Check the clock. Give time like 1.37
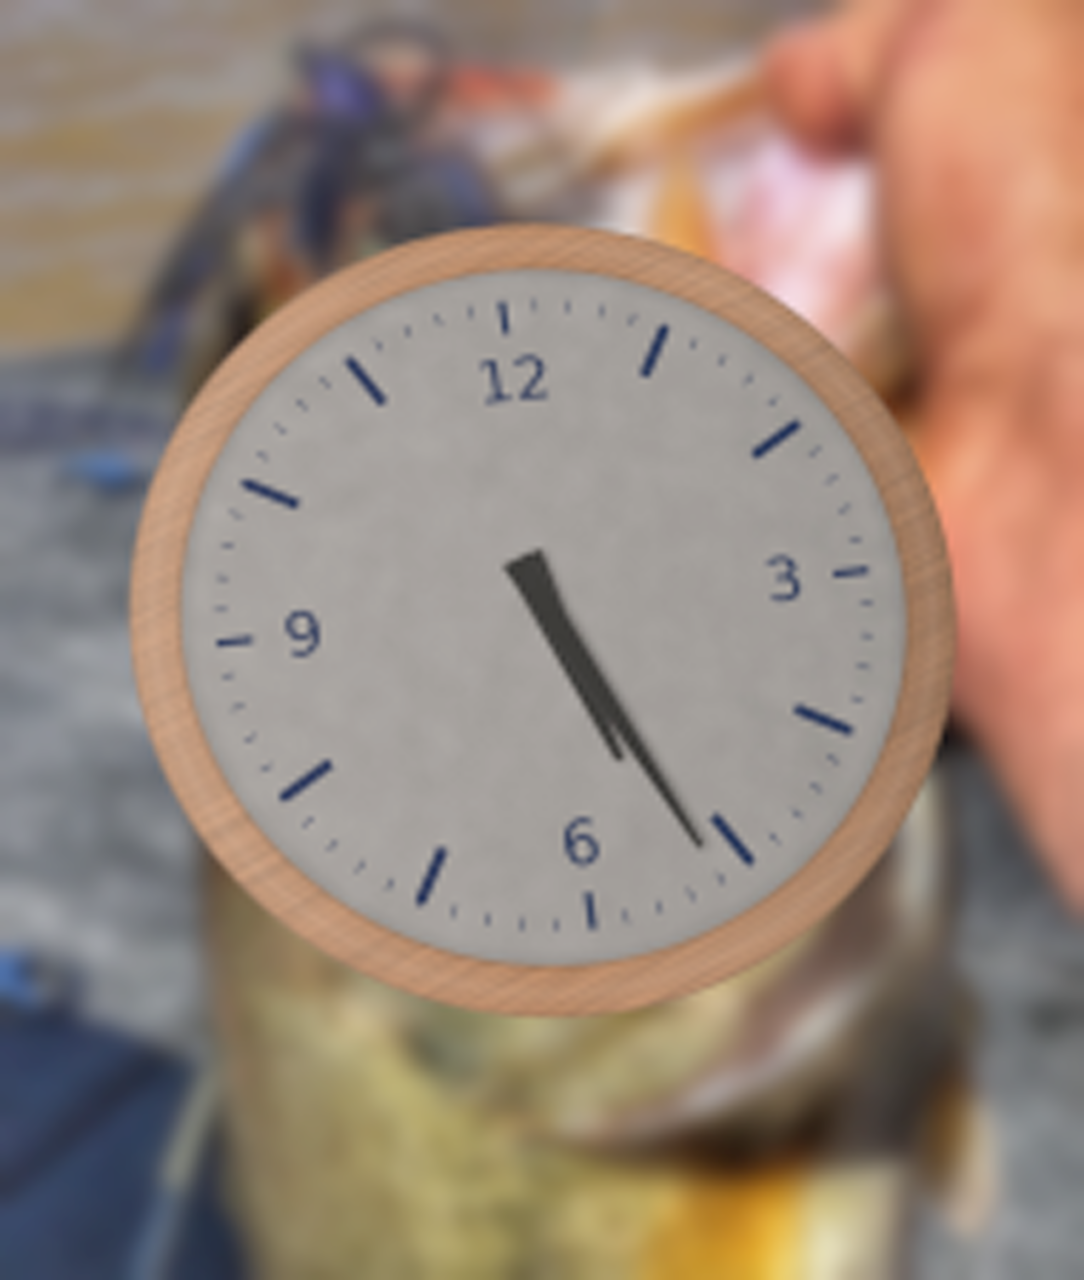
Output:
5.26
